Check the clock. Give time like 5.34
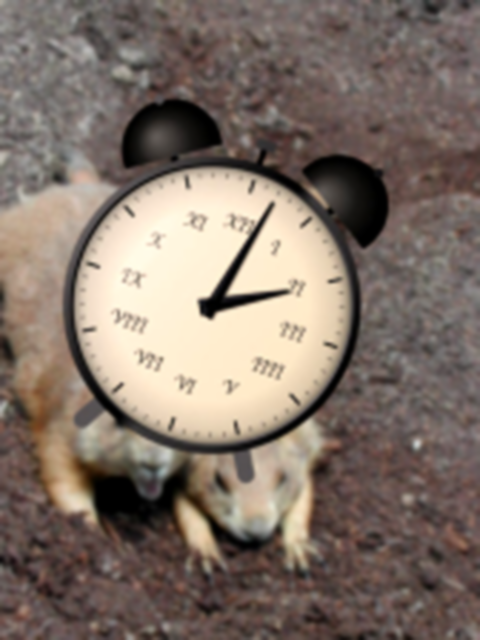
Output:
2.02
